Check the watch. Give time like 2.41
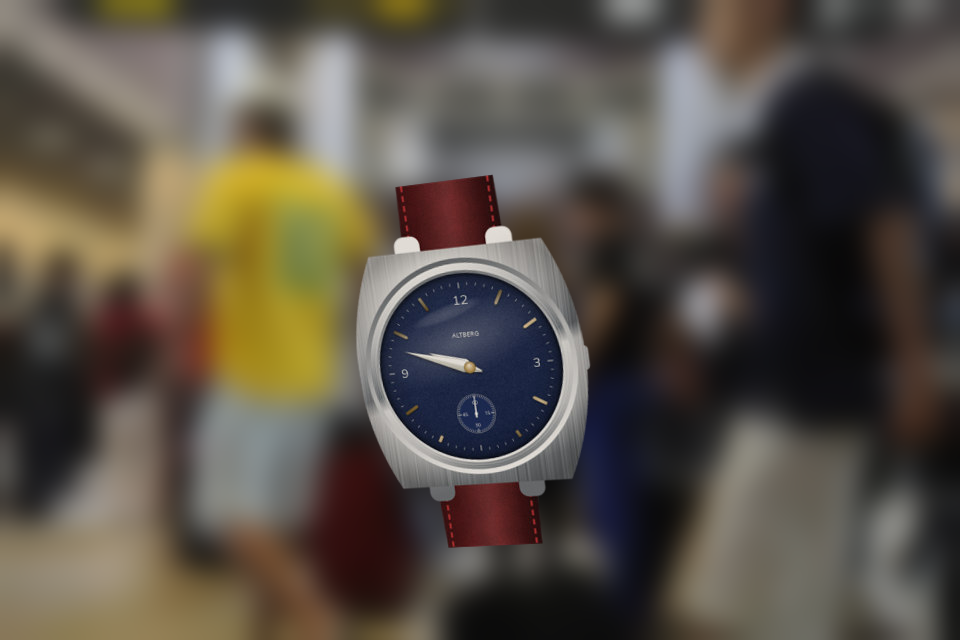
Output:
9.48
